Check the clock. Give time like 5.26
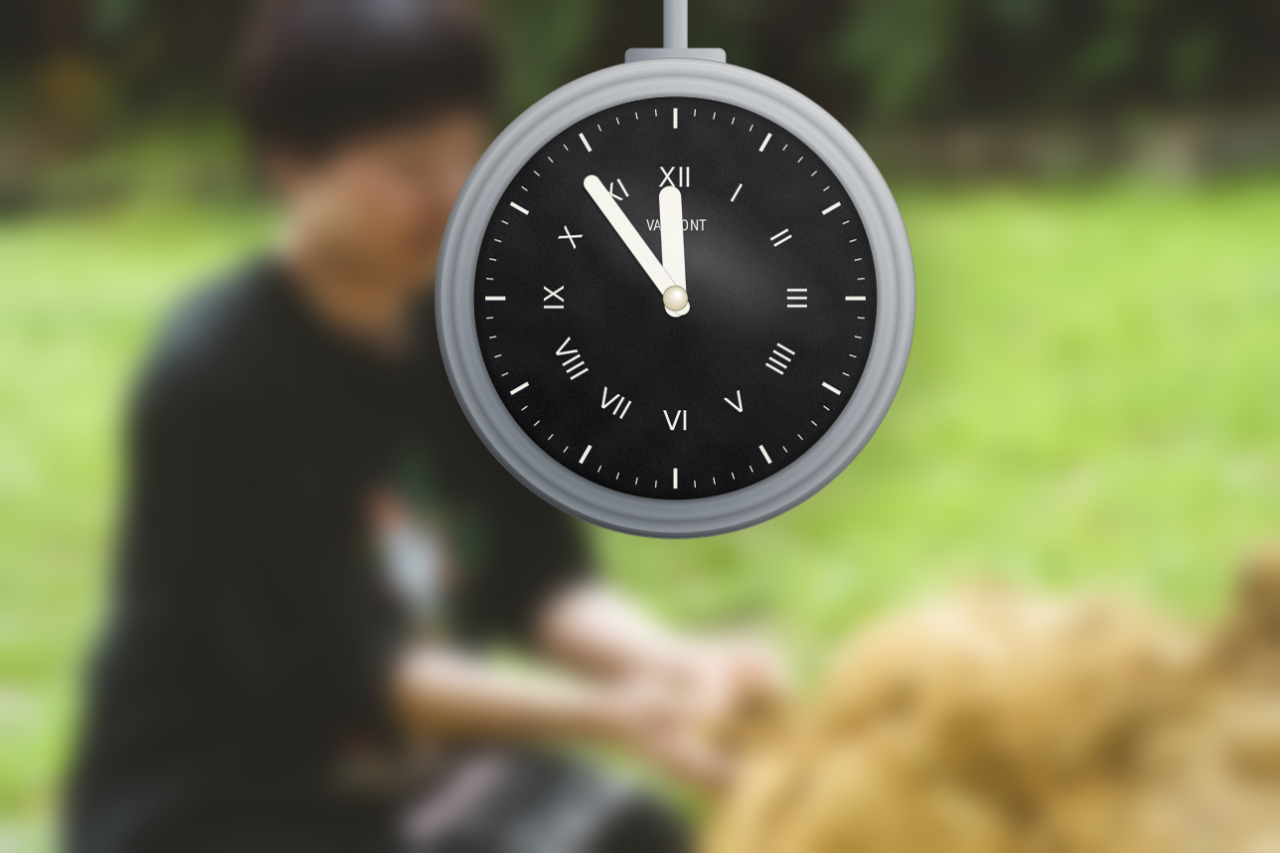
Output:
11.54
